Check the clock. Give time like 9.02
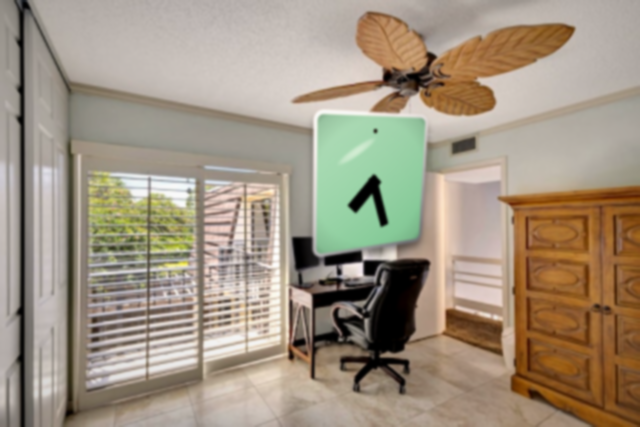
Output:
7.27
